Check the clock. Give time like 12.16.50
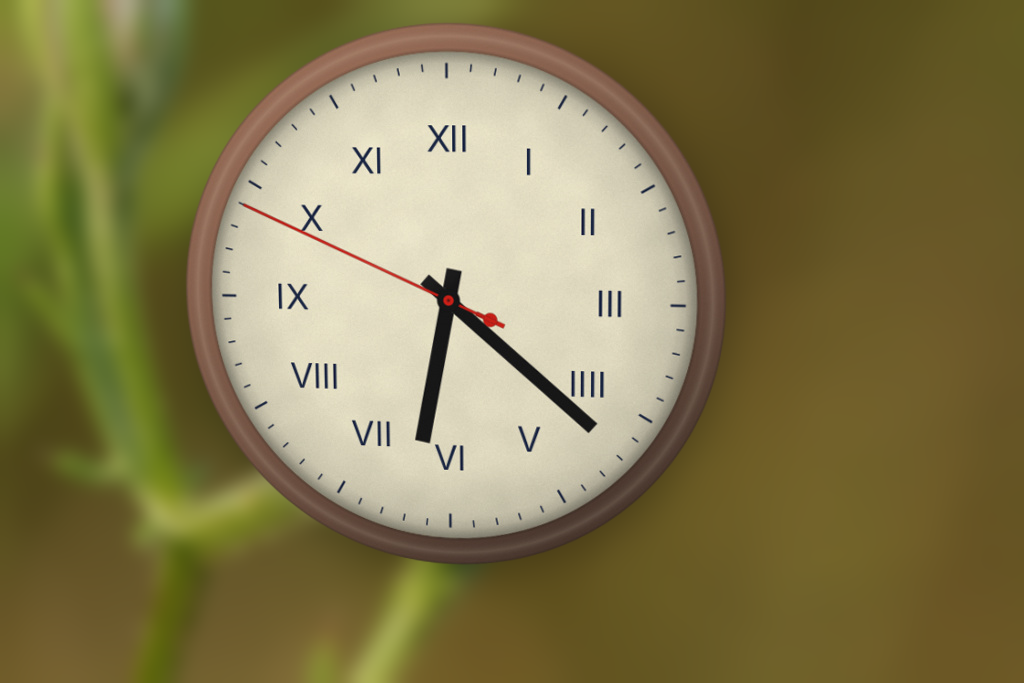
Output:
6.21.49
